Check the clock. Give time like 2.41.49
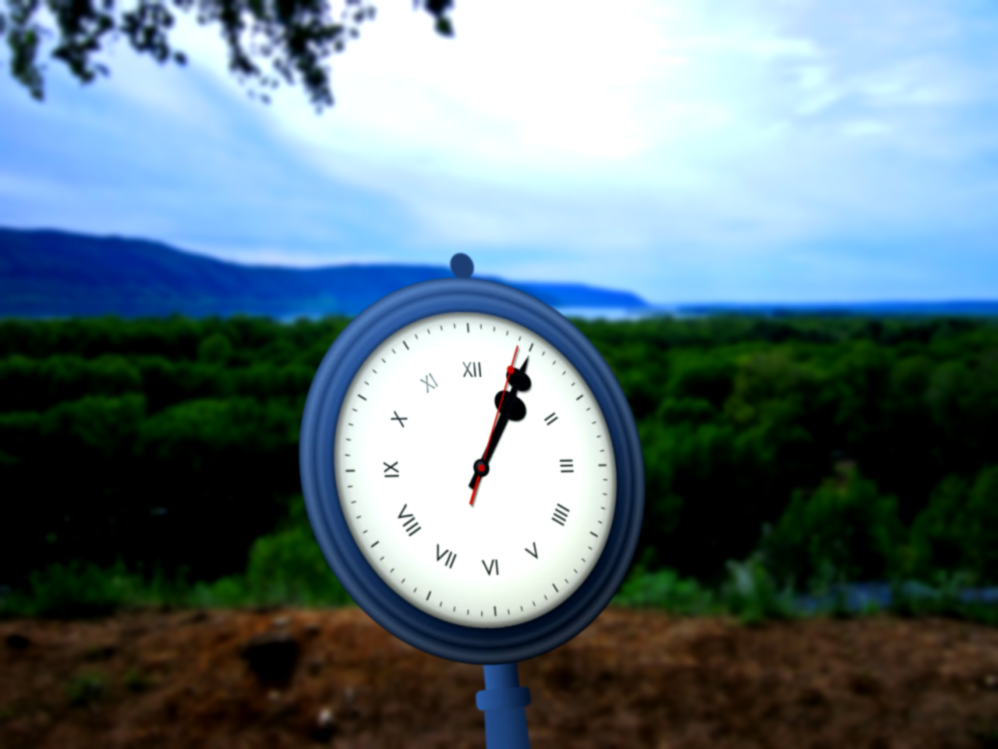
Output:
1.05.04
